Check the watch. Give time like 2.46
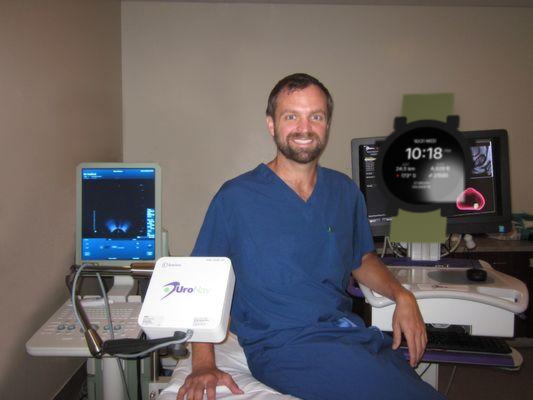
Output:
10.18
